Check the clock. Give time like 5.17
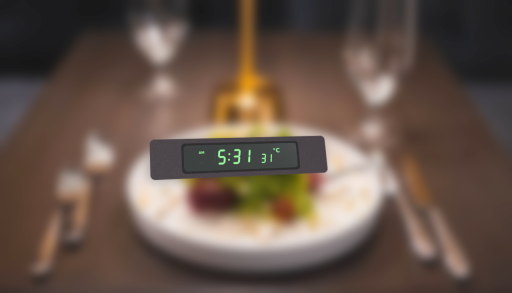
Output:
5.31
